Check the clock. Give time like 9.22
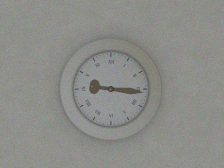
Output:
9.16
